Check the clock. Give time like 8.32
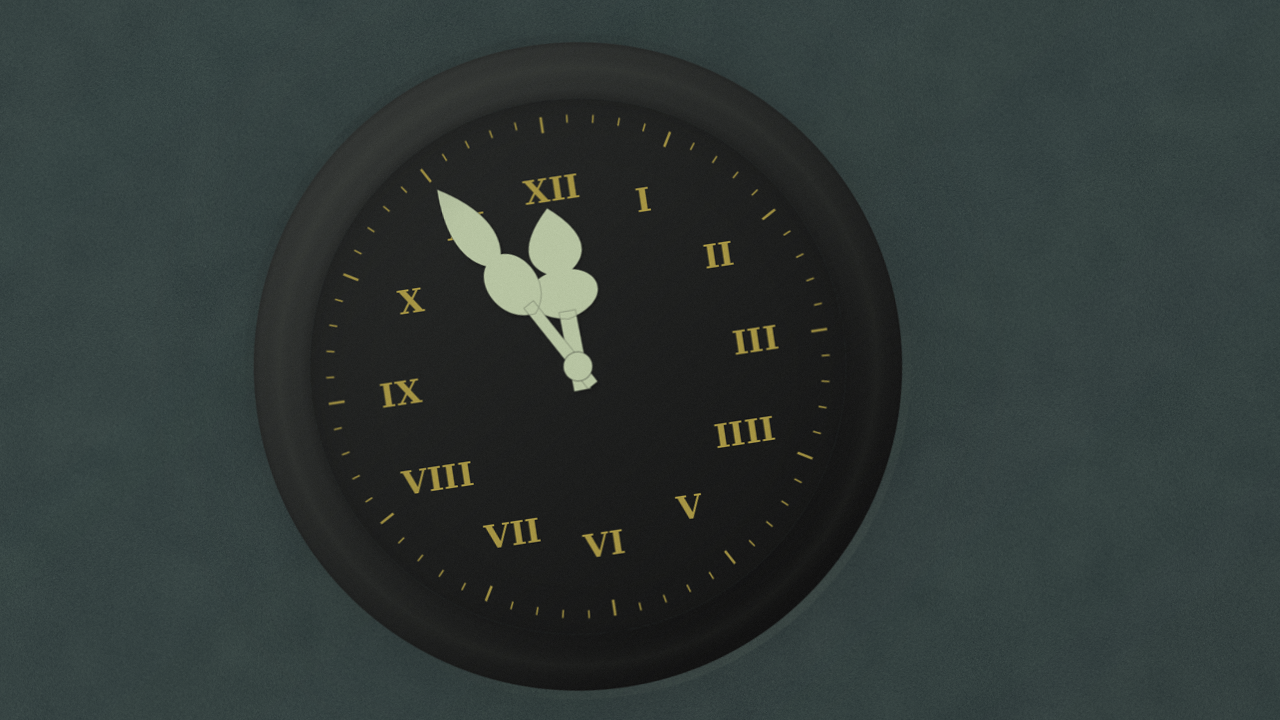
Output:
11.55
